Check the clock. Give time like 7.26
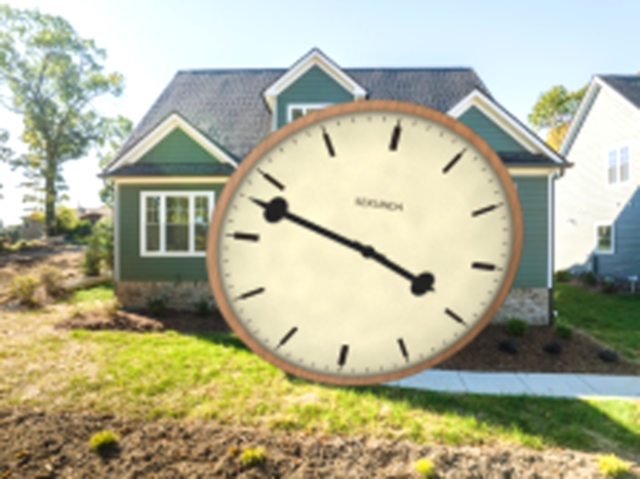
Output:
3.48
